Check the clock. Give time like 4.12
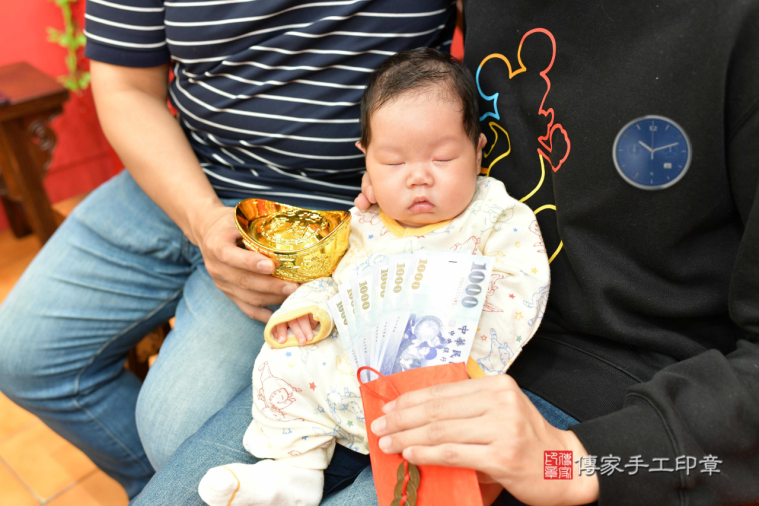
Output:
10.12
